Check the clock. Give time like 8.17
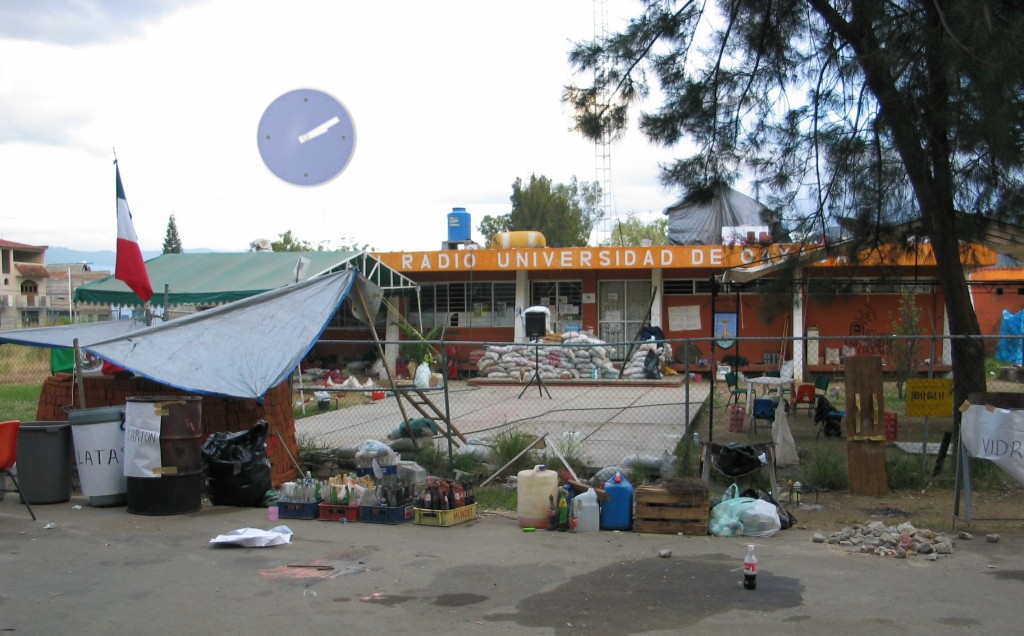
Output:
2.10
